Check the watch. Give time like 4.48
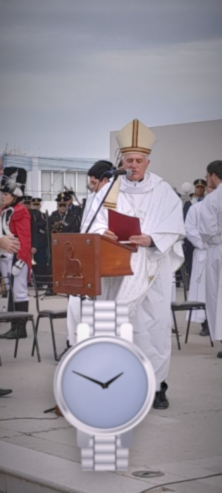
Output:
1.49
